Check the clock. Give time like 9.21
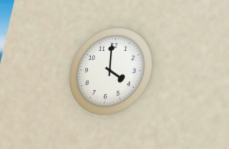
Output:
3.59
